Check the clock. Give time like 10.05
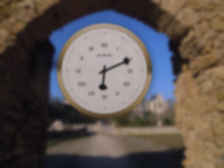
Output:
6.11
